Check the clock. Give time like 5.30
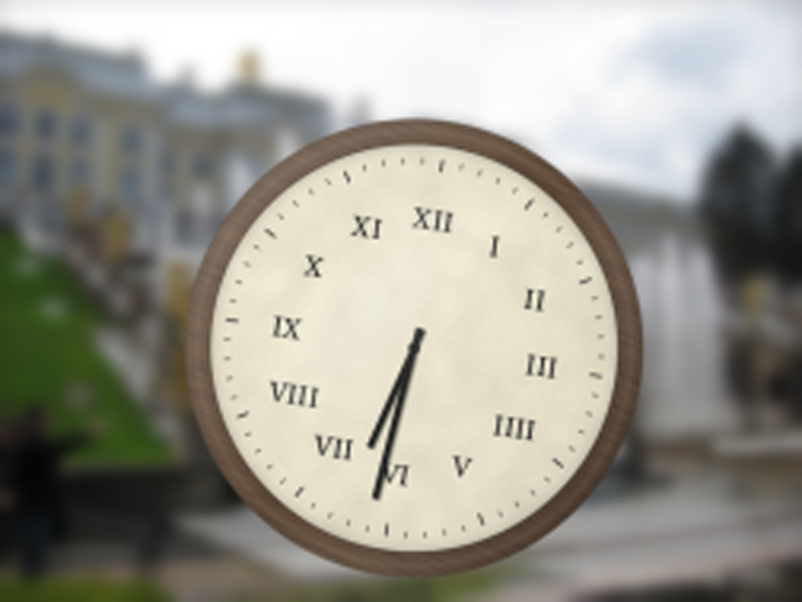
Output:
6.31
